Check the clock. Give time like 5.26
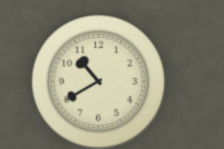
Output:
10.40
